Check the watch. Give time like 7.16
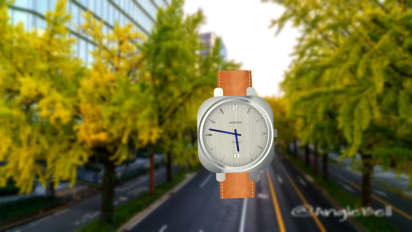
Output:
5.47
